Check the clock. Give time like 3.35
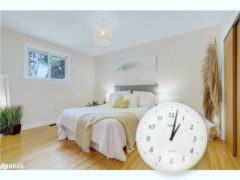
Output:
1.02
